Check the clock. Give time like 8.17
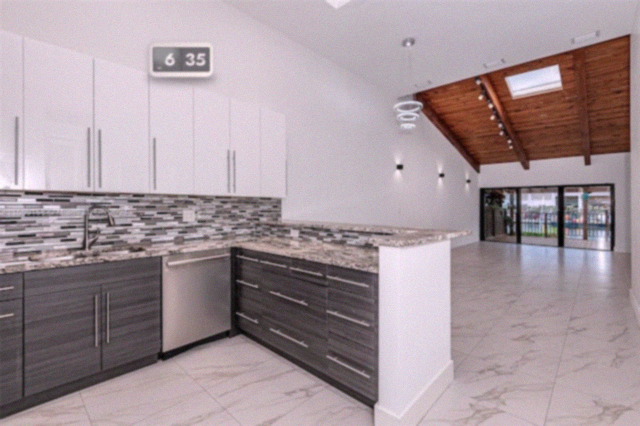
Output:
6.35
